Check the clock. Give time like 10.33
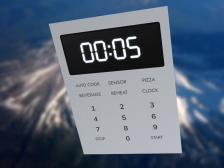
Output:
0.05
